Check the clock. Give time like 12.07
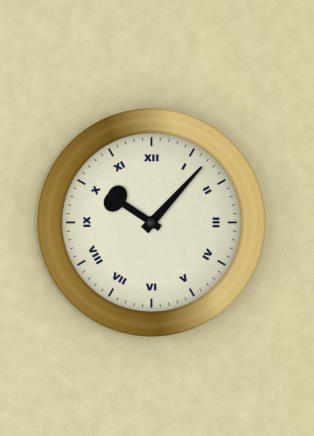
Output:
10.07
